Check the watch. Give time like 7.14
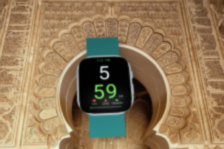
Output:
5.59
